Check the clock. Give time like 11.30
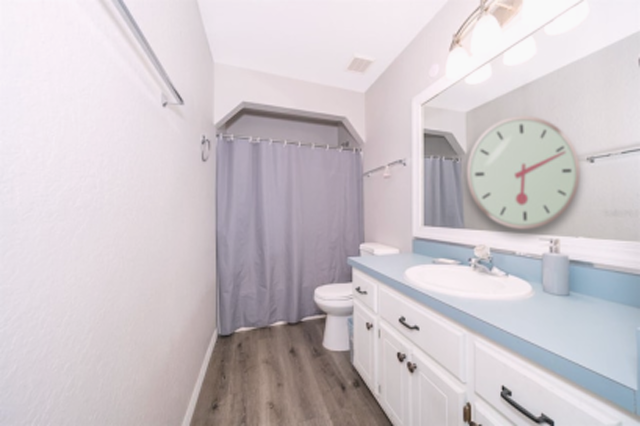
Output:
6.11
